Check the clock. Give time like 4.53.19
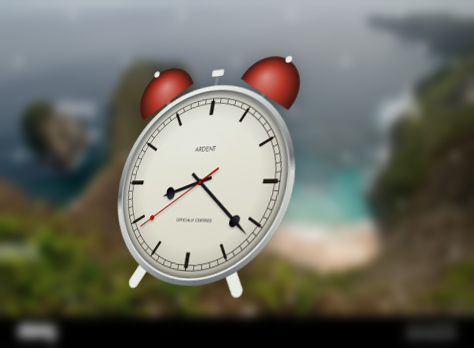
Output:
8.21.39
